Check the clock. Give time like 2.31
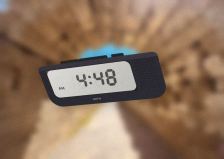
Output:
4.48
